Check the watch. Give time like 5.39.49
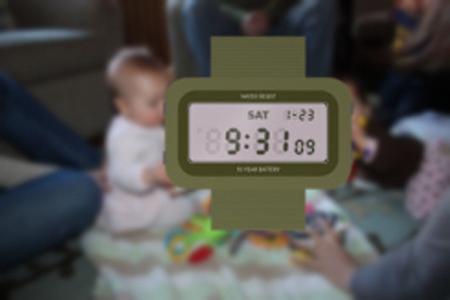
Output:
9.31.09
